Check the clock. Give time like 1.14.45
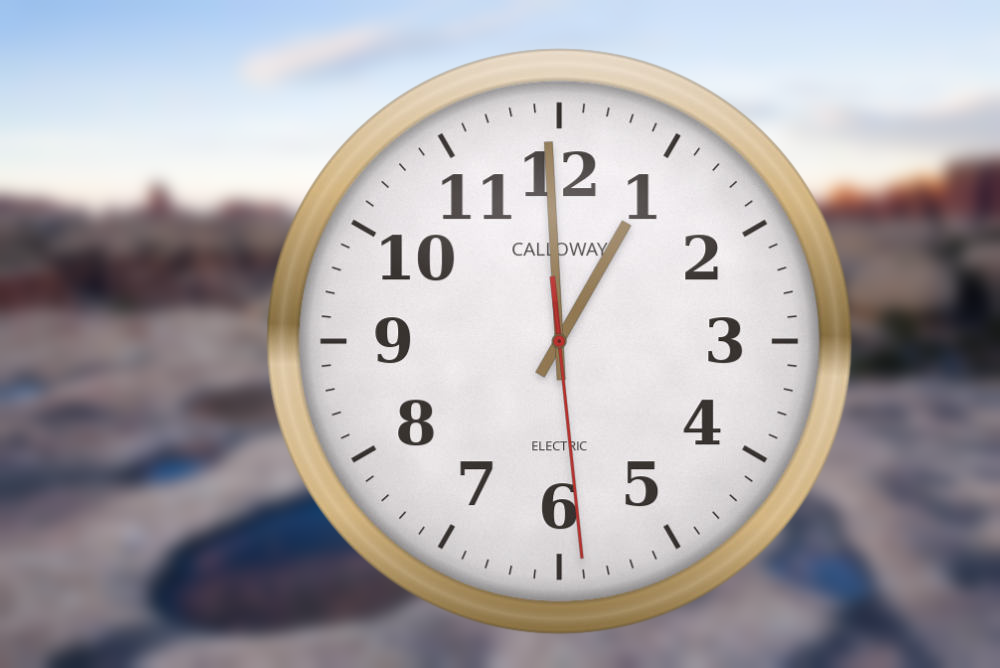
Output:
12.59.29
